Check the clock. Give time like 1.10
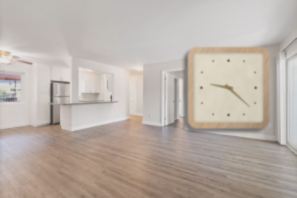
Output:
9.22
